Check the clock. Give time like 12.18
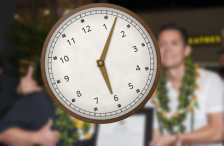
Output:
6.07
